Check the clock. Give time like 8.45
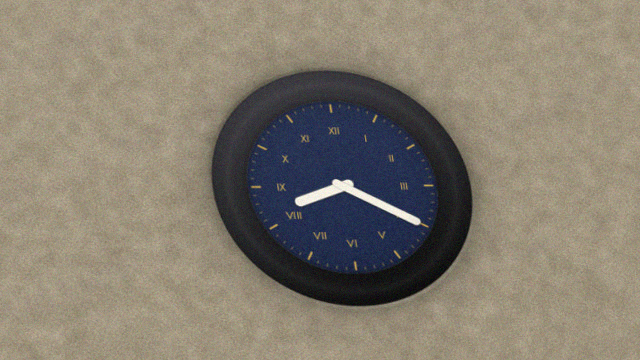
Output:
8.20
